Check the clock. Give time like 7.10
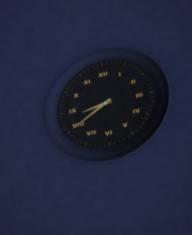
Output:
8.40
